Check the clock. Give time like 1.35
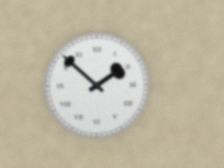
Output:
1.52
